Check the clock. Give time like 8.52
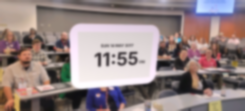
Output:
11.55
